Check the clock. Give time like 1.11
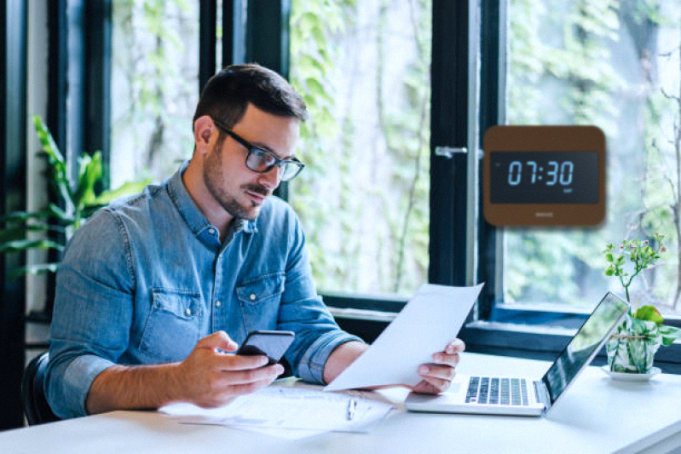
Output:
7.30
